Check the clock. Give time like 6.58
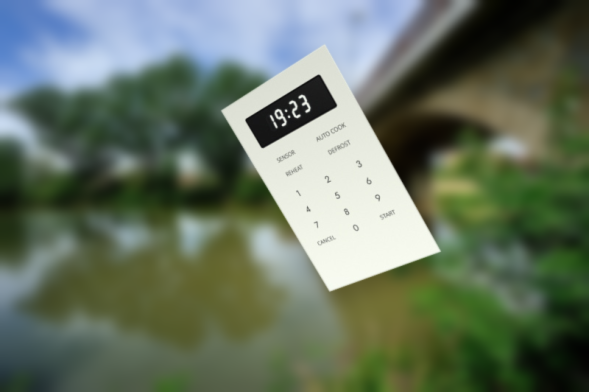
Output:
19.23
